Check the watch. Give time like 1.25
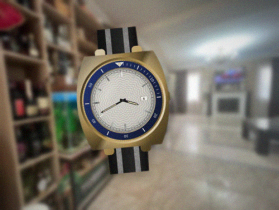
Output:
3.41
